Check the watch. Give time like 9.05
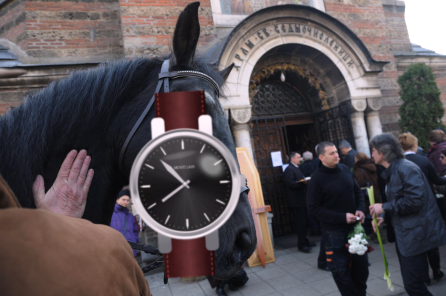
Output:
7.53
